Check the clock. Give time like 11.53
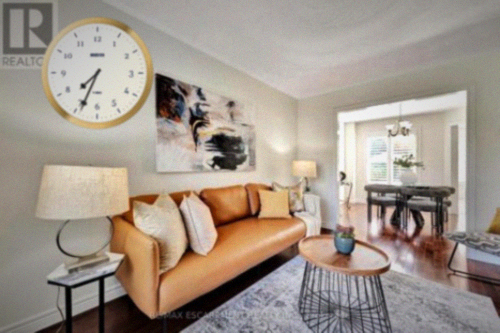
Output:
7.34
